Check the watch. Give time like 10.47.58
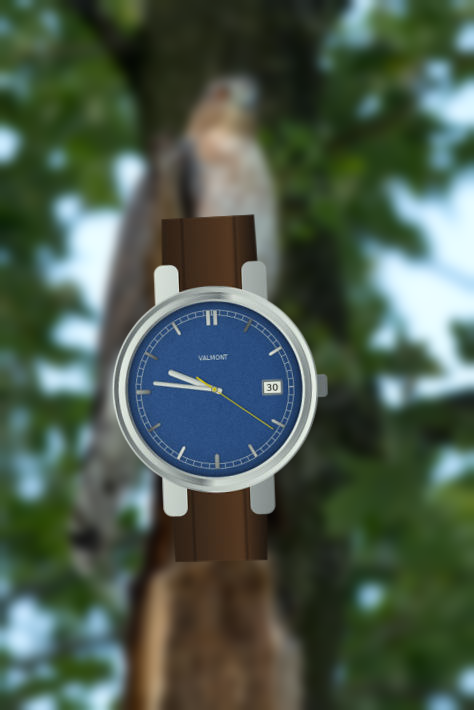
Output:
9.46.21
